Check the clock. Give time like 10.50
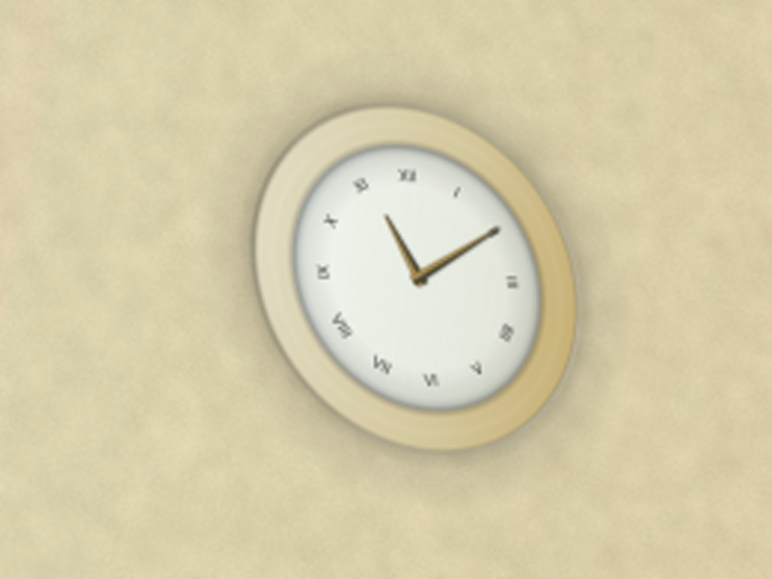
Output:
11.10
